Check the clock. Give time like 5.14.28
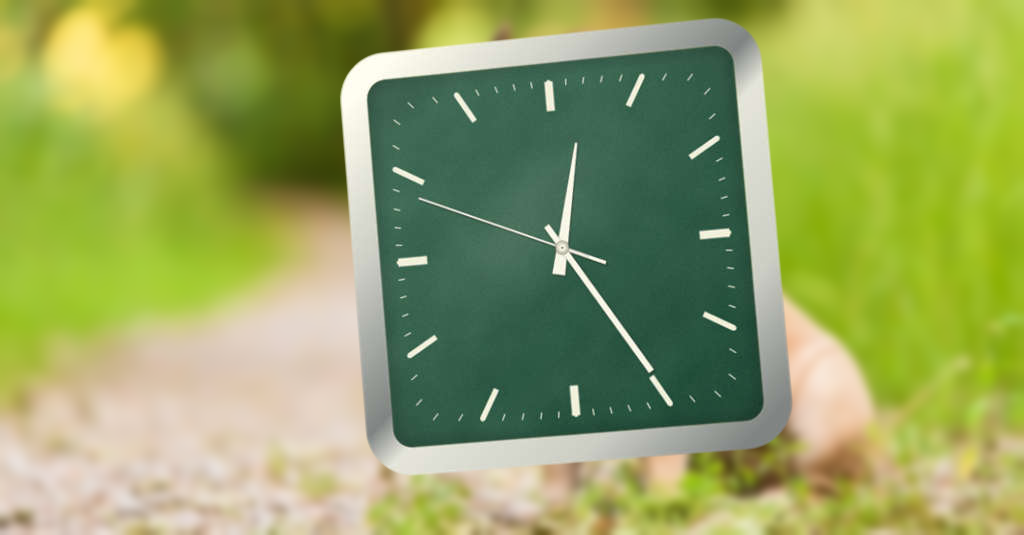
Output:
12.24.49
